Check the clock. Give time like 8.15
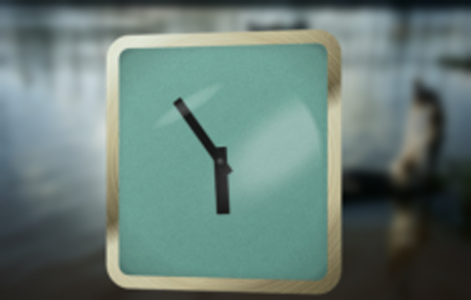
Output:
5.54
